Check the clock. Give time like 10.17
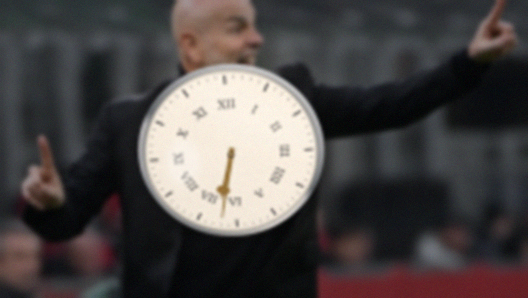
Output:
6.32
